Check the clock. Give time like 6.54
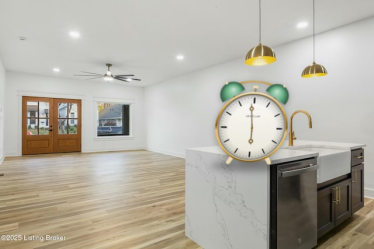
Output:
5.59
